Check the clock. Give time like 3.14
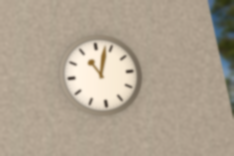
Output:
11.03
